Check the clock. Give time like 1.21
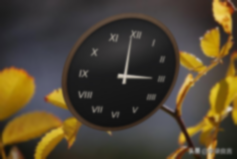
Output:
2.59
